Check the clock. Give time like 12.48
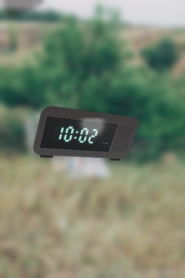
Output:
10.02
